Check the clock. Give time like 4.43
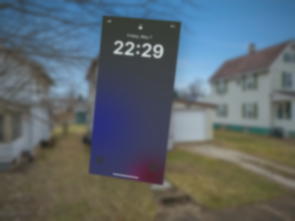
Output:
22.29
